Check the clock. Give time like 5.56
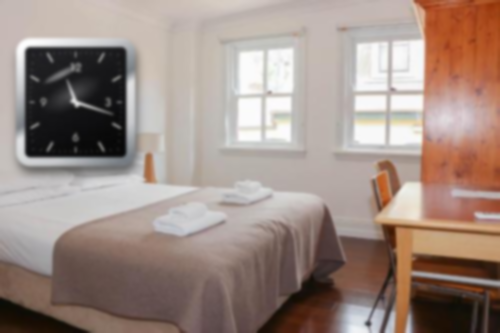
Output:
11.18
